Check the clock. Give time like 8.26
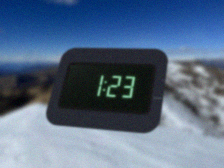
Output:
1.23
